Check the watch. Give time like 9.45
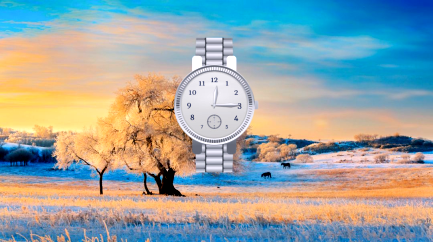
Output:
12.15
